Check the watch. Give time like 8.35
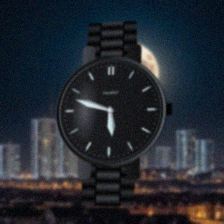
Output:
5.48
